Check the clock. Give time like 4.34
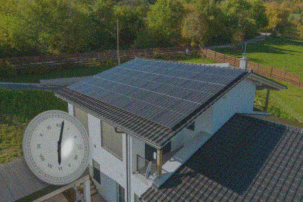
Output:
6.02
